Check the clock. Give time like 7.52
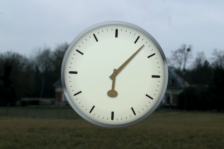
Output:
6.07
